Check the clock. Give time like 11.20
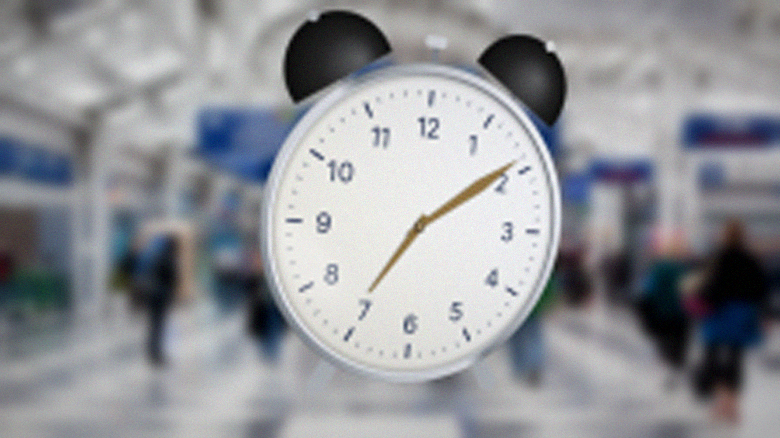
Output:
7.09
